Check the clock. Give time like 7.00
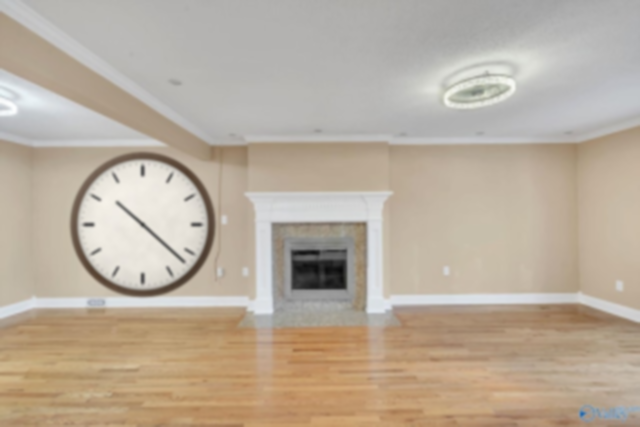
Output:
10.22
